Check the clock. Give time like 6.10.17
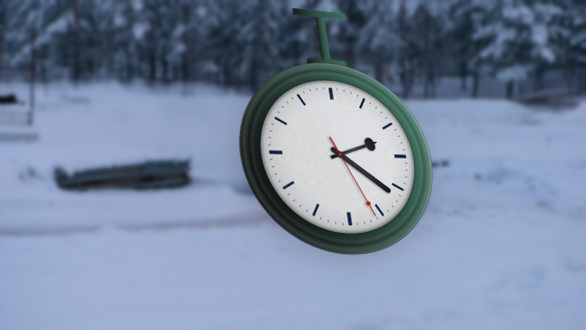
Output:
2.21.26
